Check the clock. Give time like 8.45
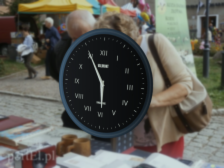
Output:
5.55
